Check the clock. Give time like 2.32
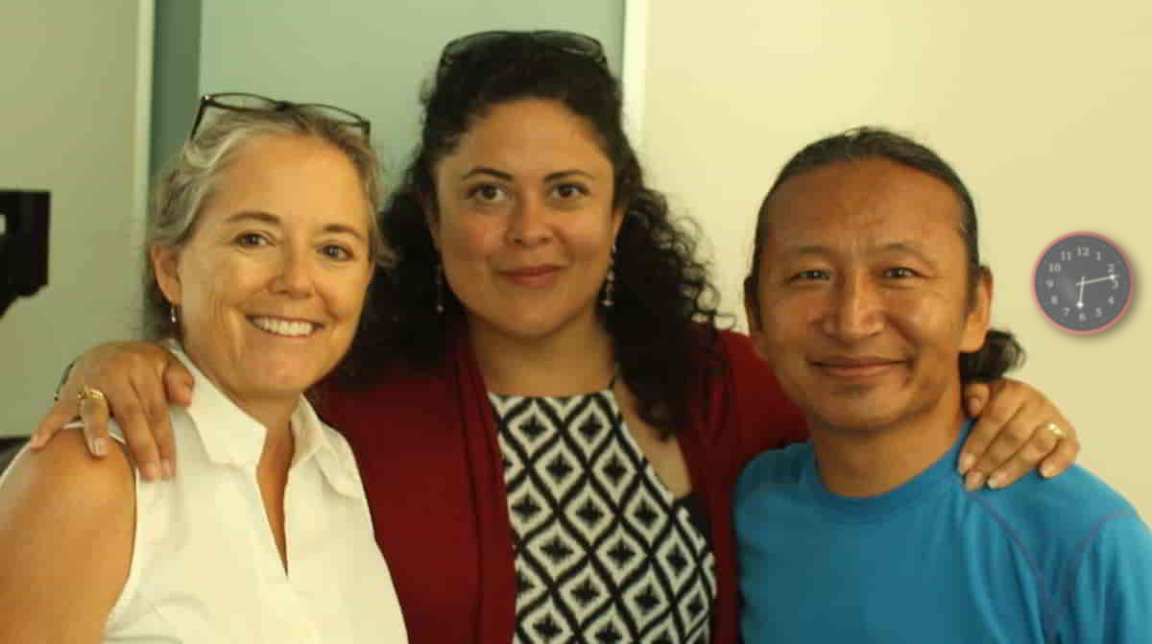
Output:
6.13
